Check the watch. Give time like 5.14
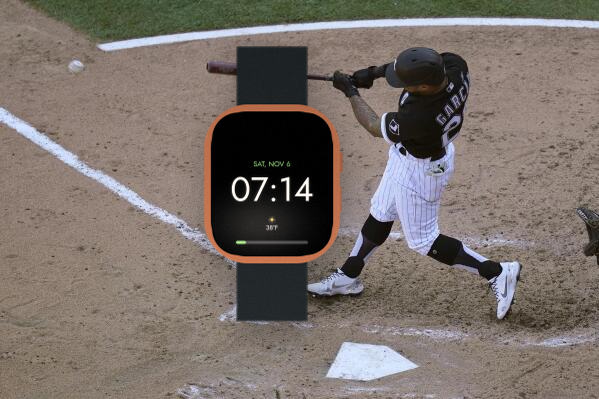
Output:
7.14
